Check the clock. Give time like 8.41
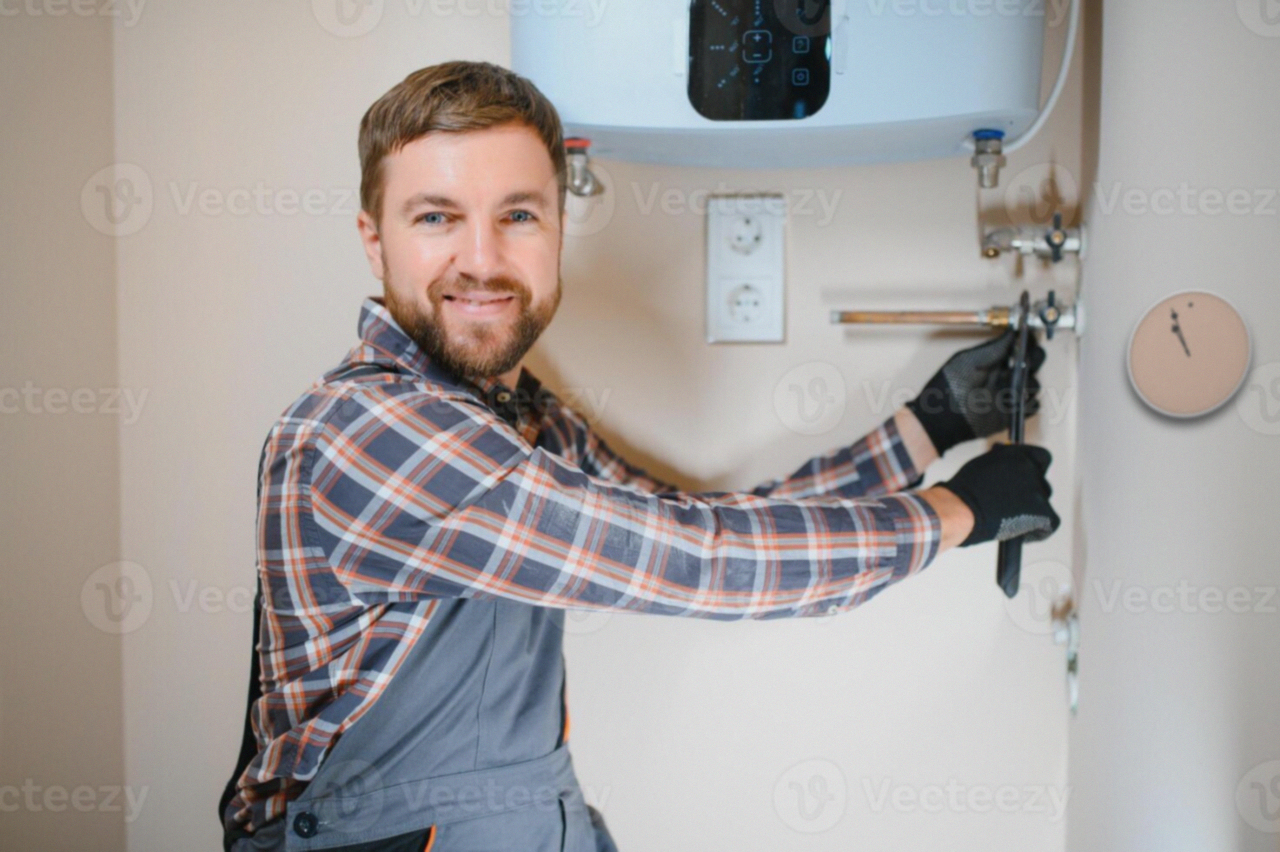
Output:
10.56
